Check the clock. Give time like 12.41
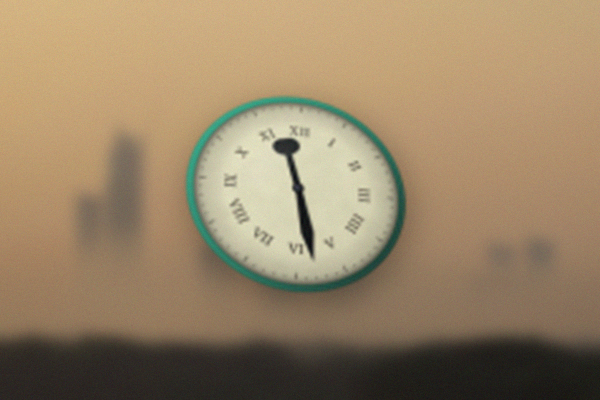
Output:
11.28
